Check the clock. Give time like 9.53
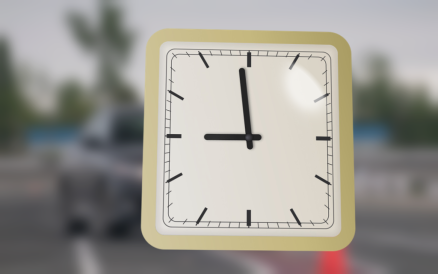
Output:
8.59
